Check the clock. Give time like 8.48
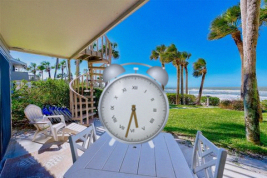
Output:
5.32
